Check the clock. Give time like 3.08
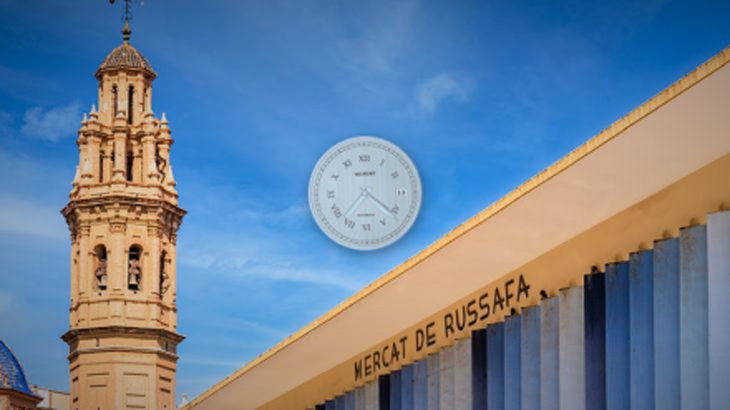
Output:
7.22
